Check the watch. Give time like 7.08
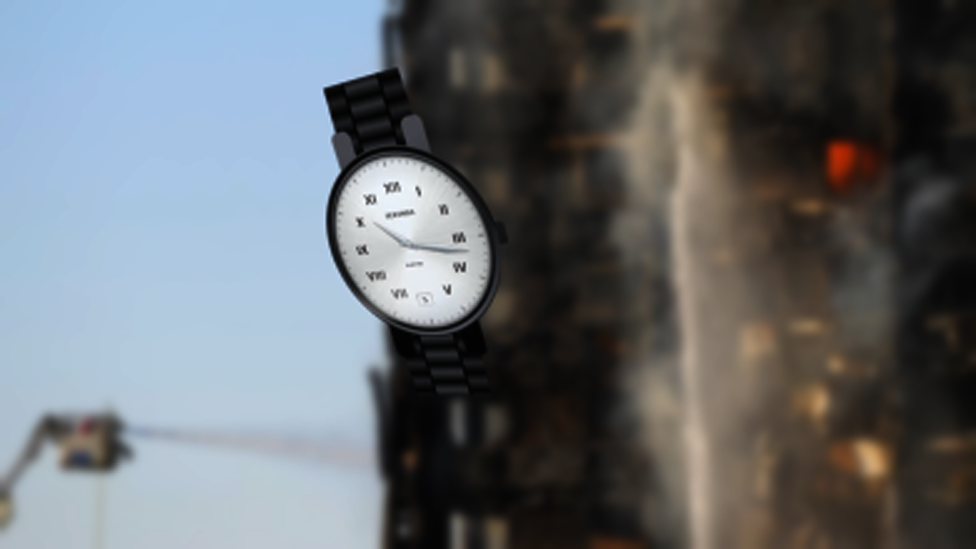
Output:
10.17
